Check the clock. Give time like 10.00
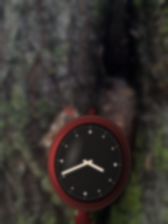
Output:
3.41
